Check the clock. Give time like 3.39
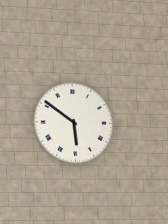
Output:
5.51
